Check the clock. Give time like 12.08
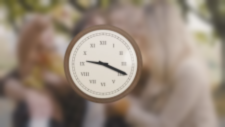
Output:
9.19
